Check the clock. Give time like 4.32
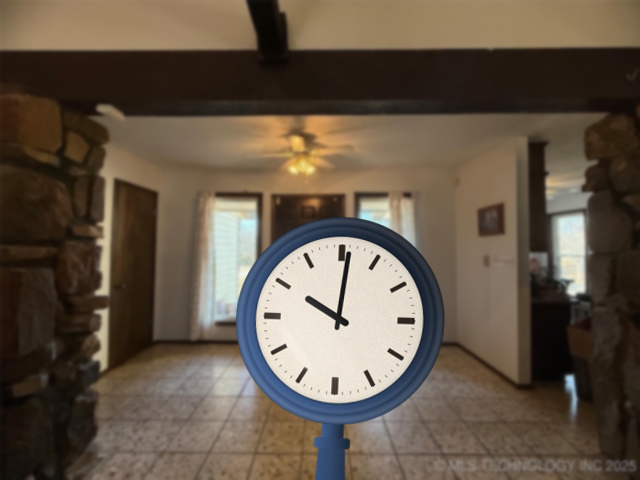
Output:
10.01
